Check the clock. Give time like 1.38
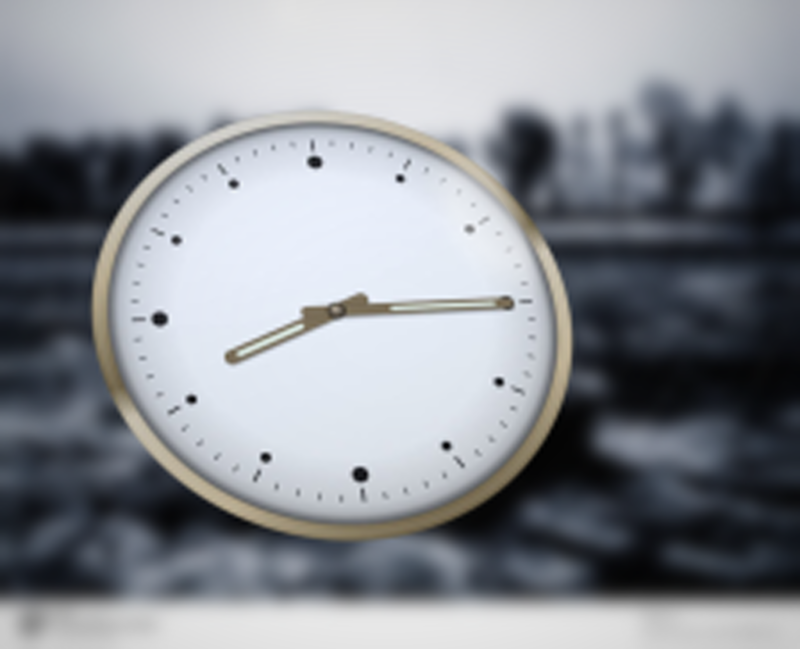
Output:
8.15
